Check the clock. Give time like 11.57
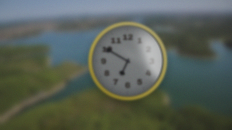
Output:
6.50
